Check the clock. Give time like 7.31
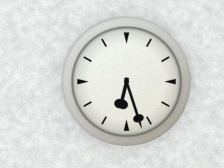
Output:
6.27
